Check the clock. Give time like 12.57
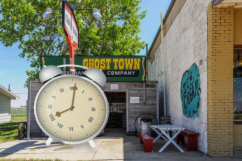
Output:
8.01
